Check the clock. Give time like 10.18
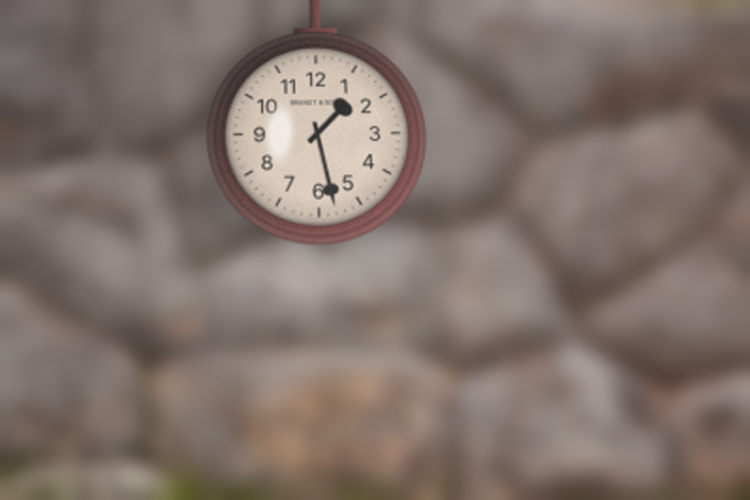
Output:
1.28
